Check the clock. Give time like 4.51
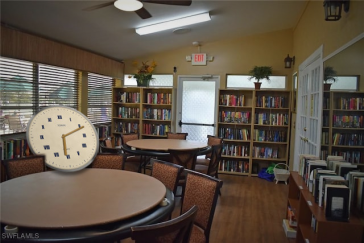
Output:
6.11
